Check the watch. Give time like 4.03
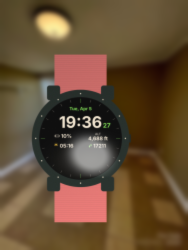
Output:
19.36
